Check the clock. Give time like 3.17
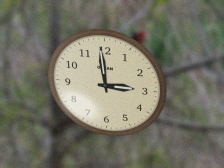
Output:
2.59
